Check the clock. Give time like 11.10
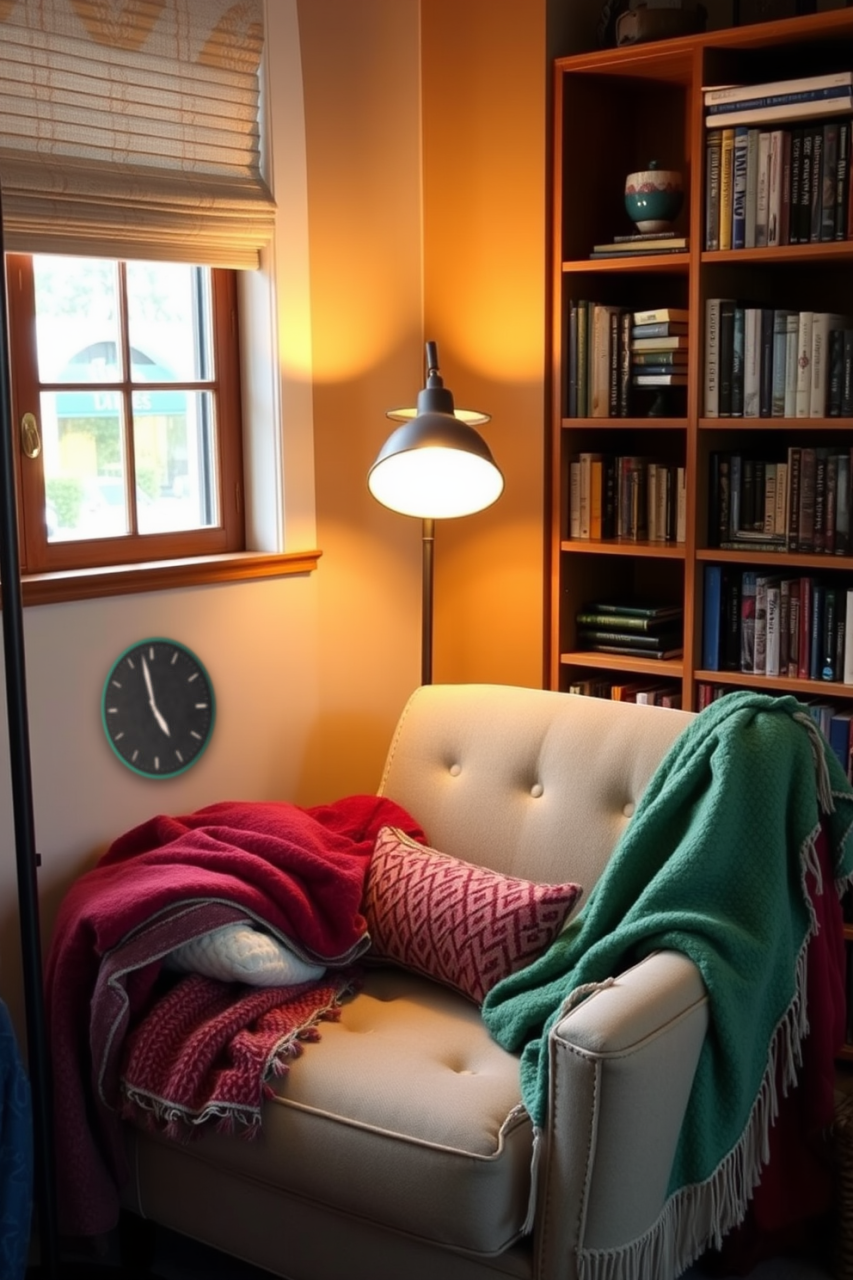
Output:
4.58
